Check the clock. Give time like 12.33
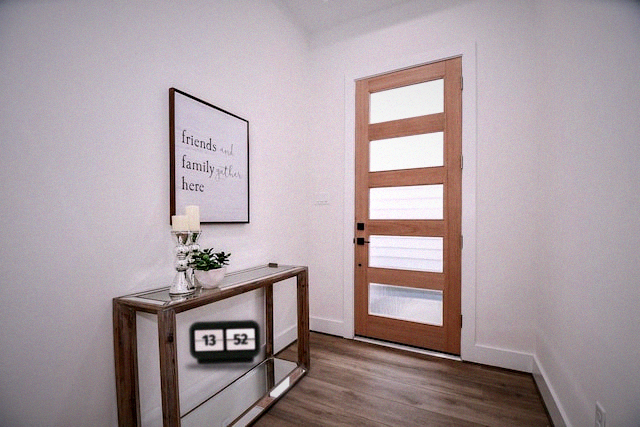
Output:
13.52
